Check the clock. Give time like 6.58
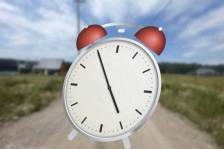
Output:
4.55
